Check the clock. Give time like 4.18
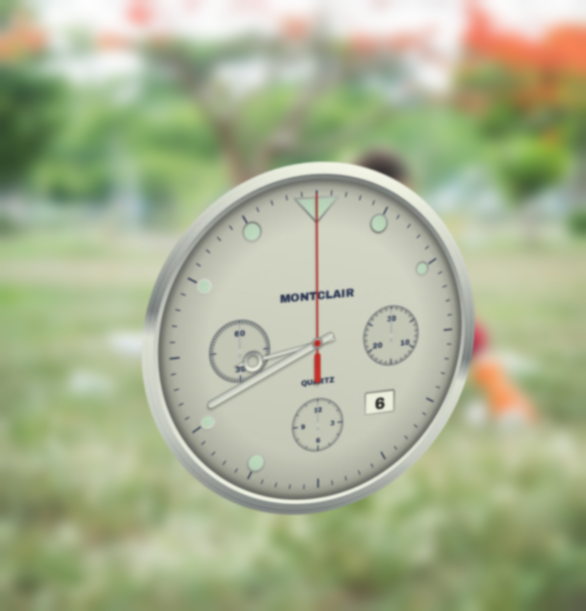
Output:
8.41
